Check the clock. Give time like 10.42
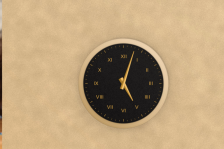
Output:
5.03
